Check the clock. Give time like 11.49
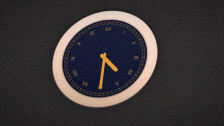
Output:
4.30
